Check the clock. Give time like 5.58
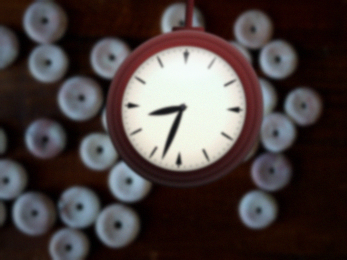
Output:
8.33
